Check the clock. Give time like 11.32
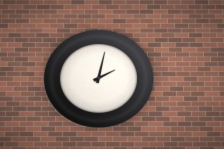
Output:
2.02
